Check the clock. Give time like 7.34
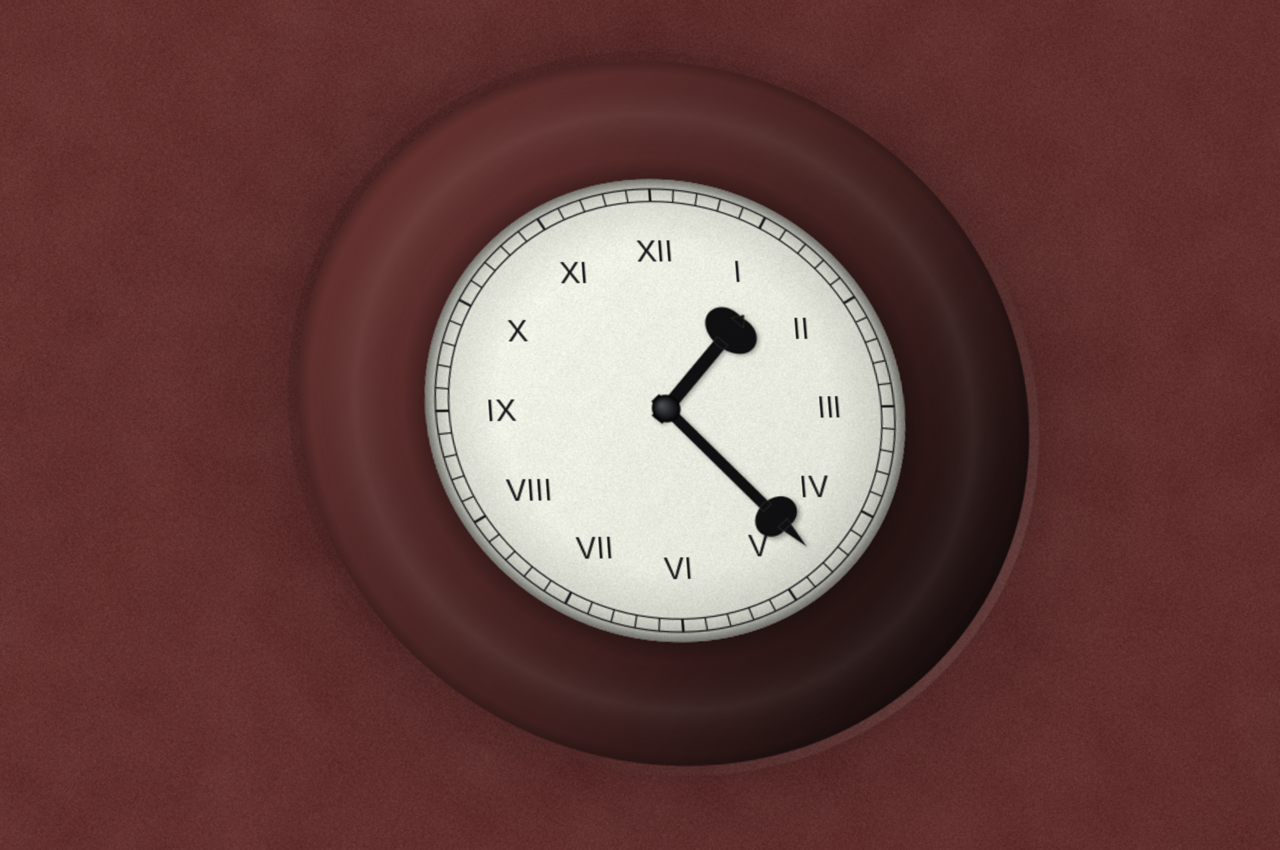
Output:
1.23
